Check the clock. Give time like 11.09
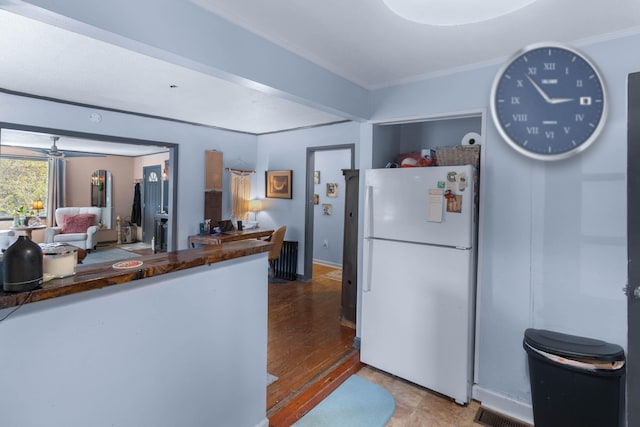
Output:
2.53
